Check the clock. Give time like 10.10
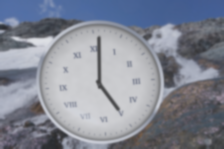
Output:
5.01
